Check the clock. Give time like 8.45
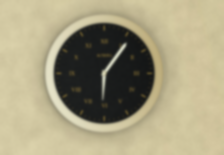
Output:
6.06
